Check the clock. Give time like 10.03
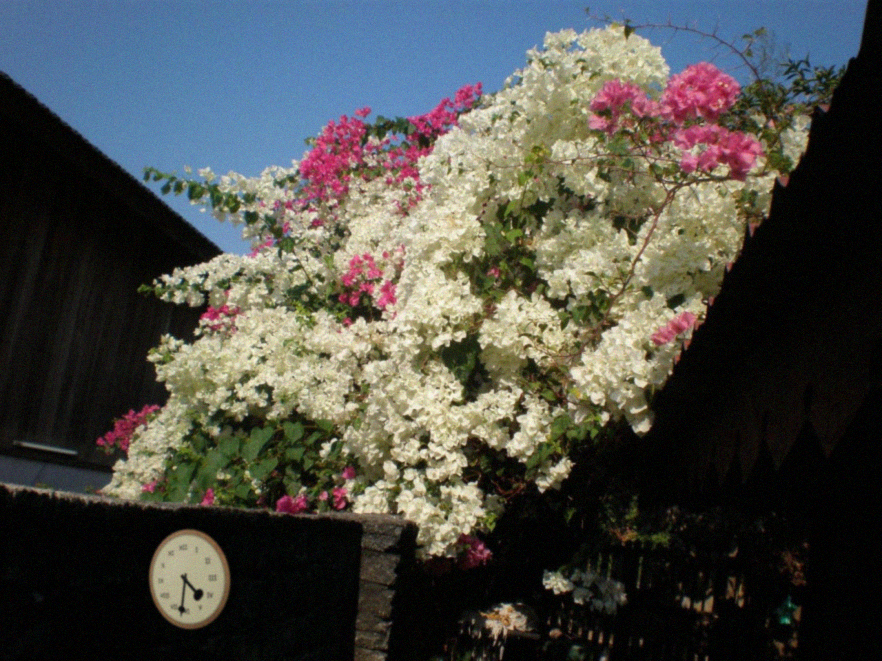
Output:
4.32
